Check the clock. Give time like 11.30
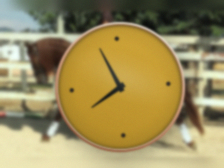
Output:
7.56
